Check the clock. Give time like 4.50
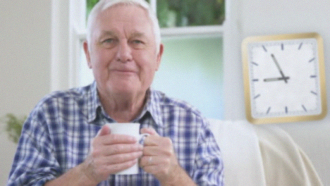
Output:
8.56
